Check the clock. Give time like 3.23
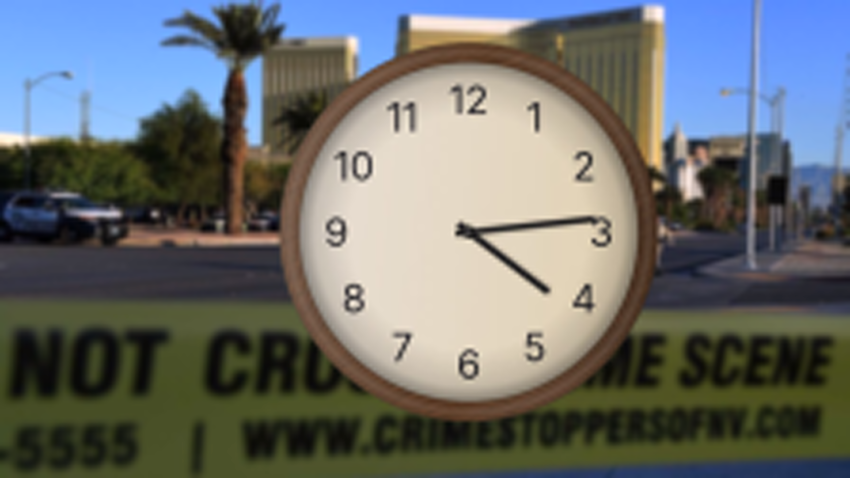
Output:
4.14
